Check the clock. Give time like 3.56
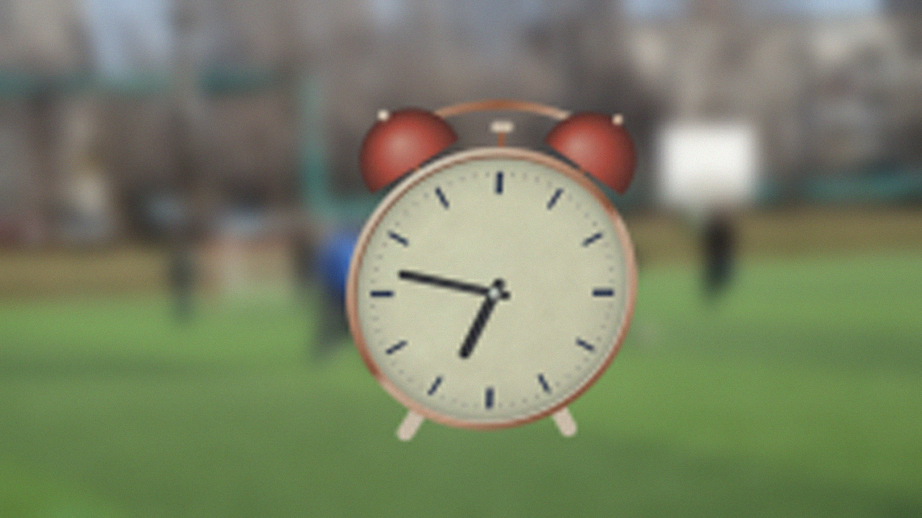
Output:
6.47
